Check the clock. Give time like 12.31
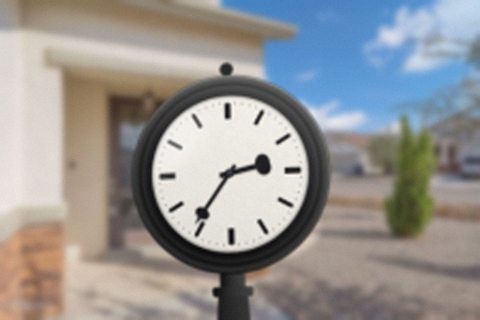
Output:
2.36
